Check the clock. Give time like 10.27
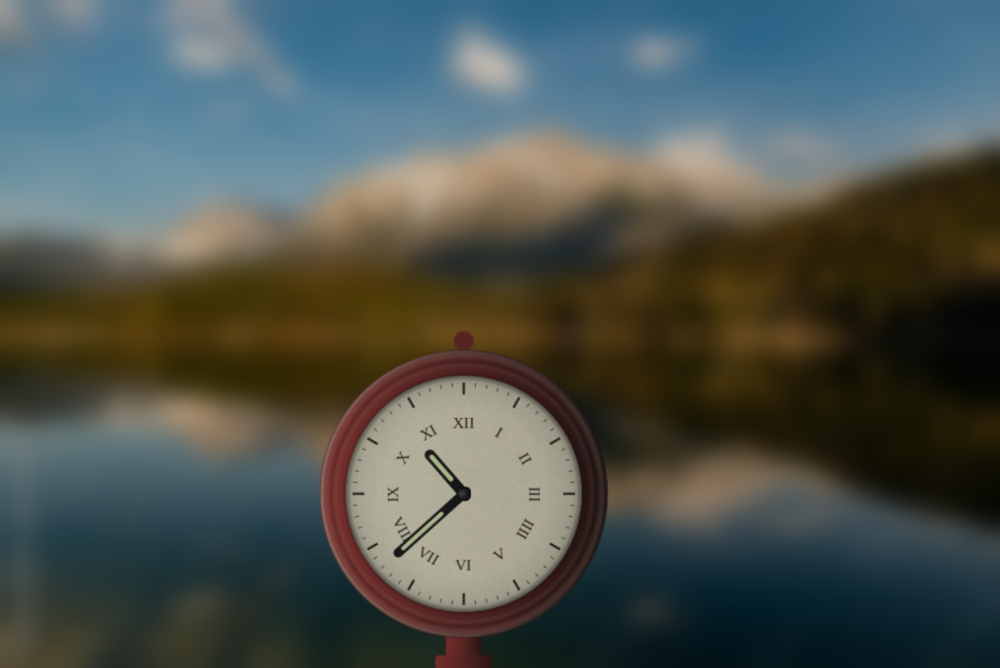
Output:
10.38
